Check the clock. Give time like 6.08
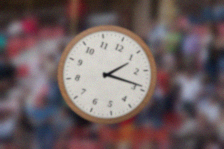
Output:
1.14
